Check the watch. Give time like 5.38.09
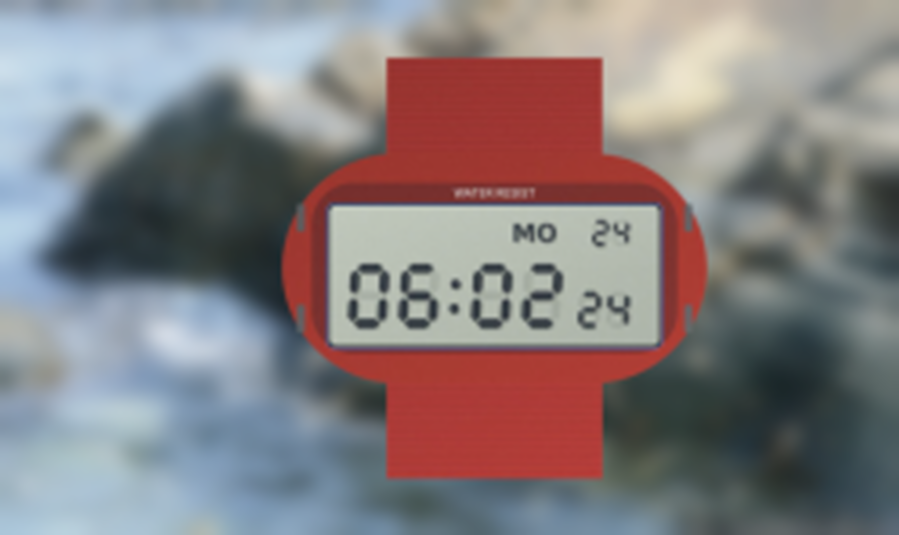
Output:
6.02.24
